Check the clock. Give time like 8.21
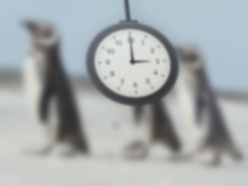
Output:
3.00
